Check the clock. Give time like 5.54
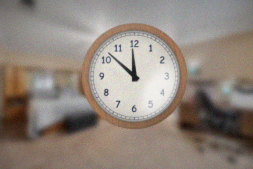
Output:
11.52
